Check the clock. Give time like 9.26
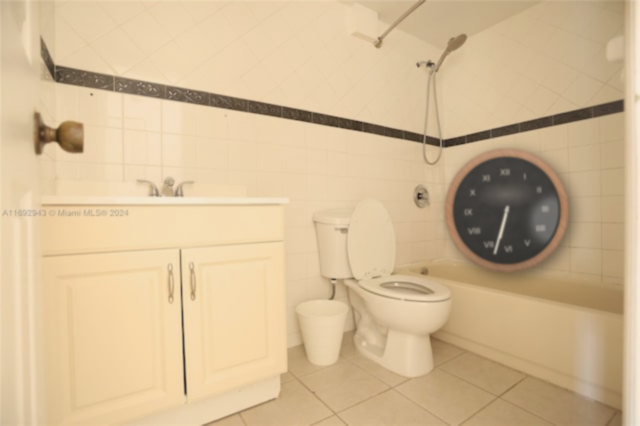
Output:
6.33
